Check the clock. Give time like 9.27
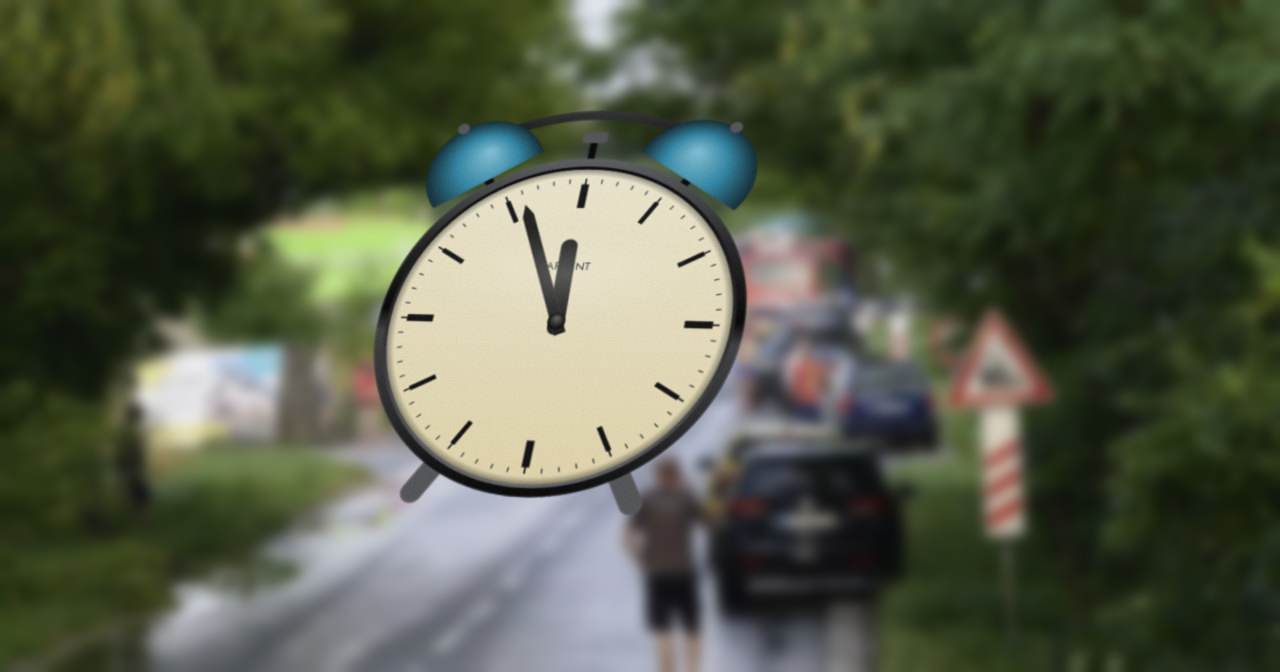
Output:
11.56
